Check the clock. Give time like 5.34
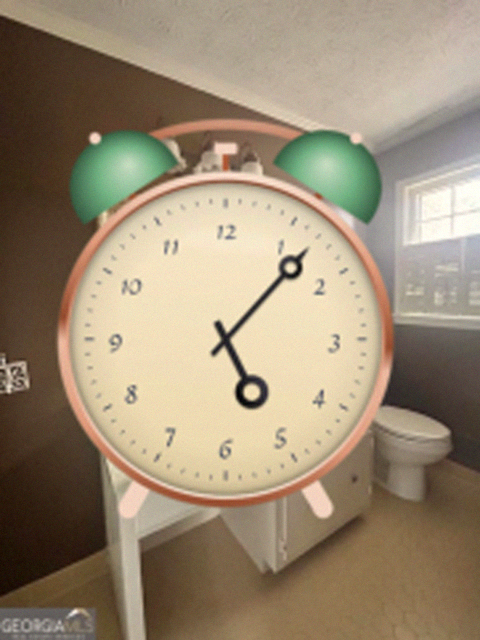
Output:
5.07
